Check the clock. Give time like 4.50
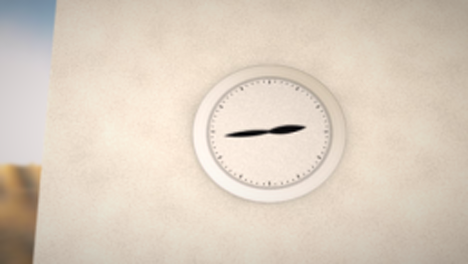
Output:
2.44
